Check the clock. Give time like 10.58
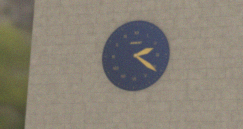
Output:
2.21
